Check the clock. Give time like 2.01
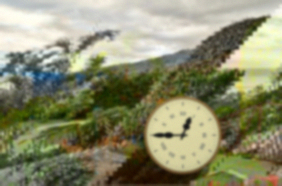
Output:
12.45
